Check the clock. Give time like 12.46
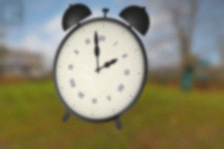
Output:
1.58
